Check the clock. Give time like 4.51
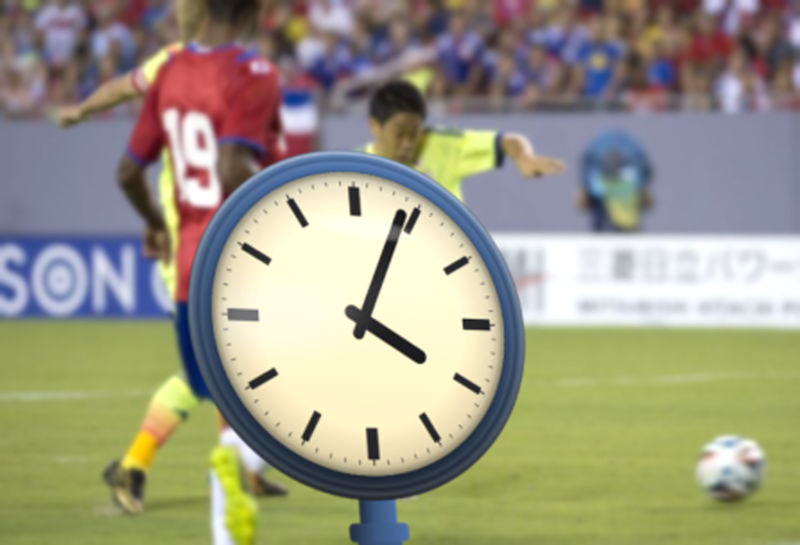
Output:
4.04
